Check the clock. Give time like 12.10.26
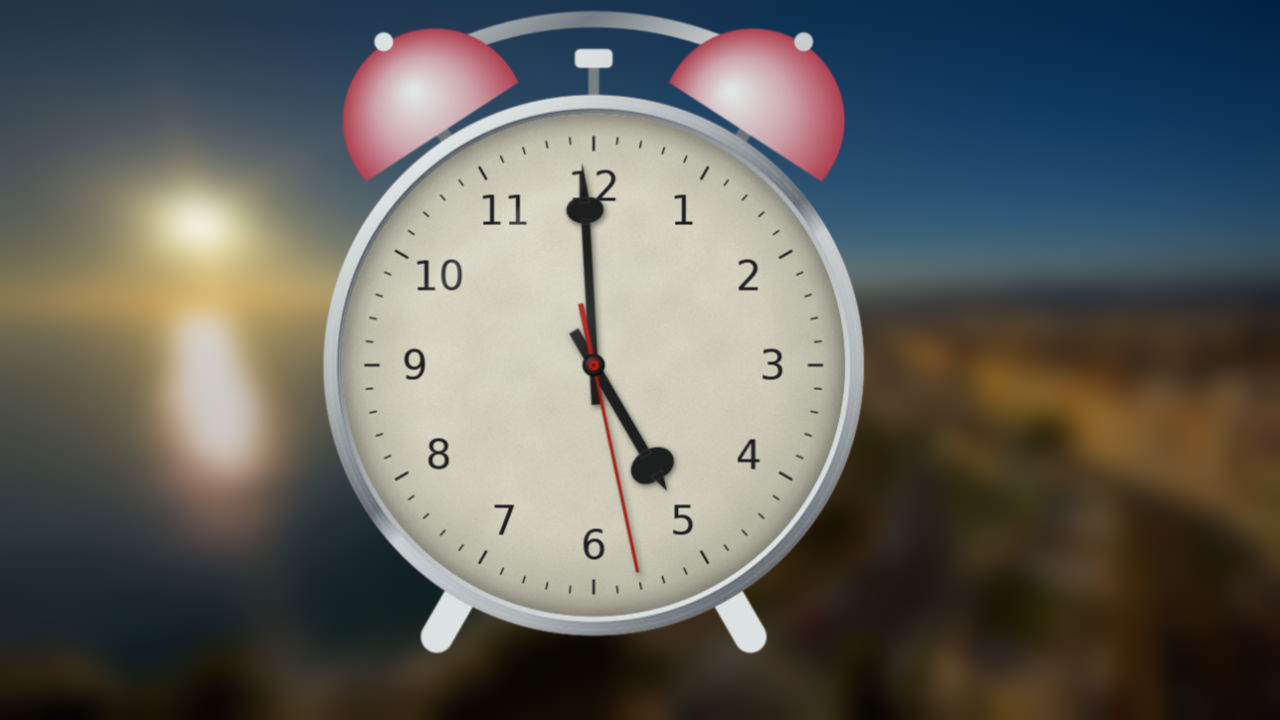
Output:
4.59.28
